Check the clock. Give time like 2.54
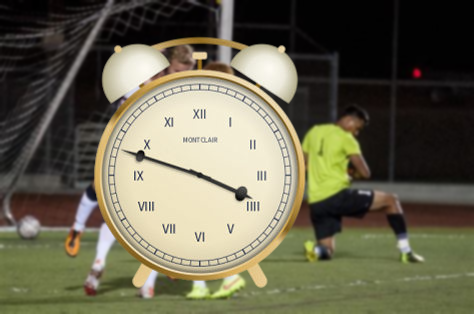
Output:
3.48
